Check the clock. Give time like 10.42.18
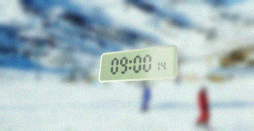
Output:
9.00.14
